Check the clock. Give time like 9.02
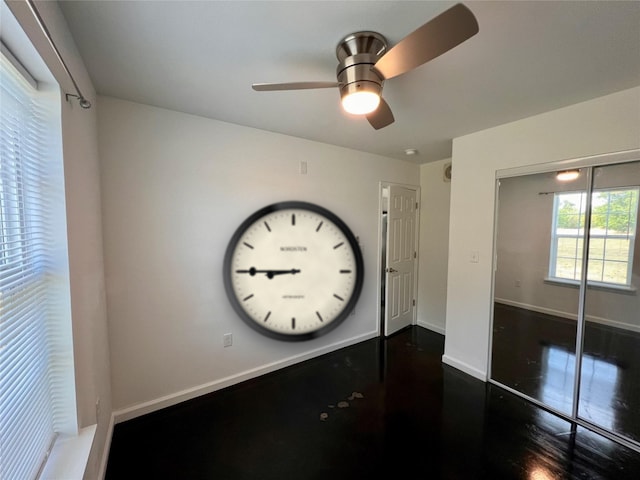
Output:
8.45
